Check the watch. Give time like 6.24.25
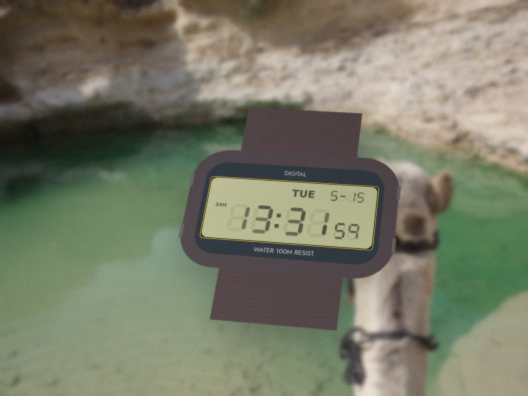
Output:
13.31.59
